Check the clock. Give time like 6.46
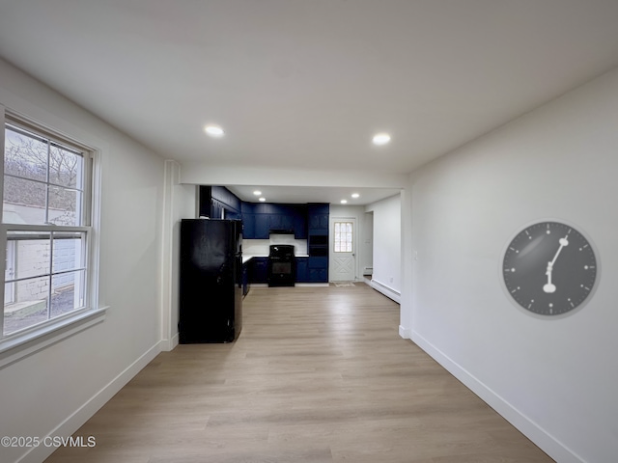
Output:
6.05
